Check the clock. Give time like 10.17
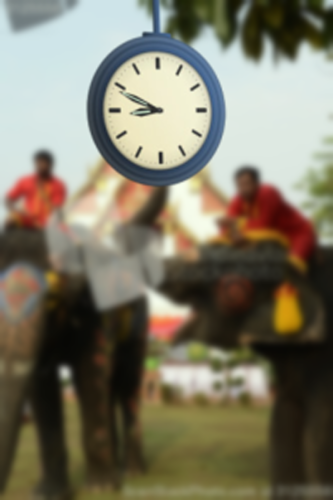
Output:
8.49
